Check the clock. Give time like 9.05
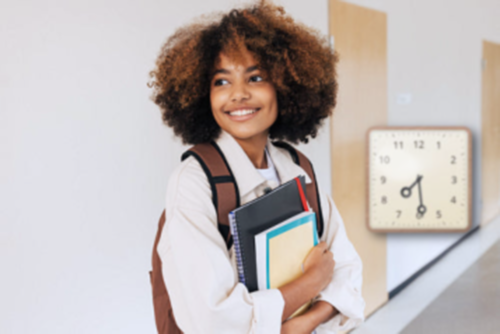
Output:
7.29
